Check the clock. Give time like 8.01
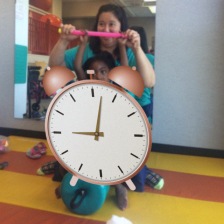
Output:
9.02
